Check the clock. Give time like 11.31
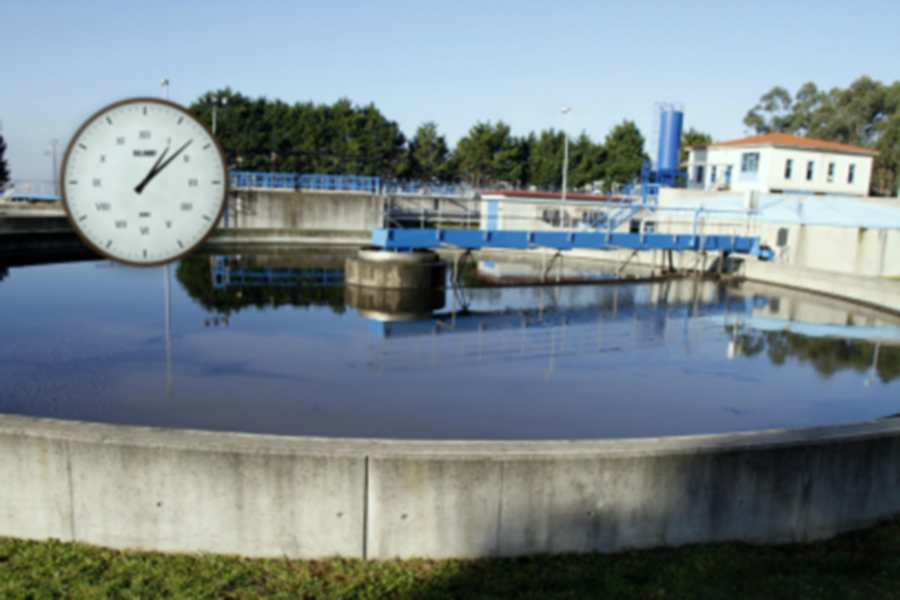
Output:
1.08
